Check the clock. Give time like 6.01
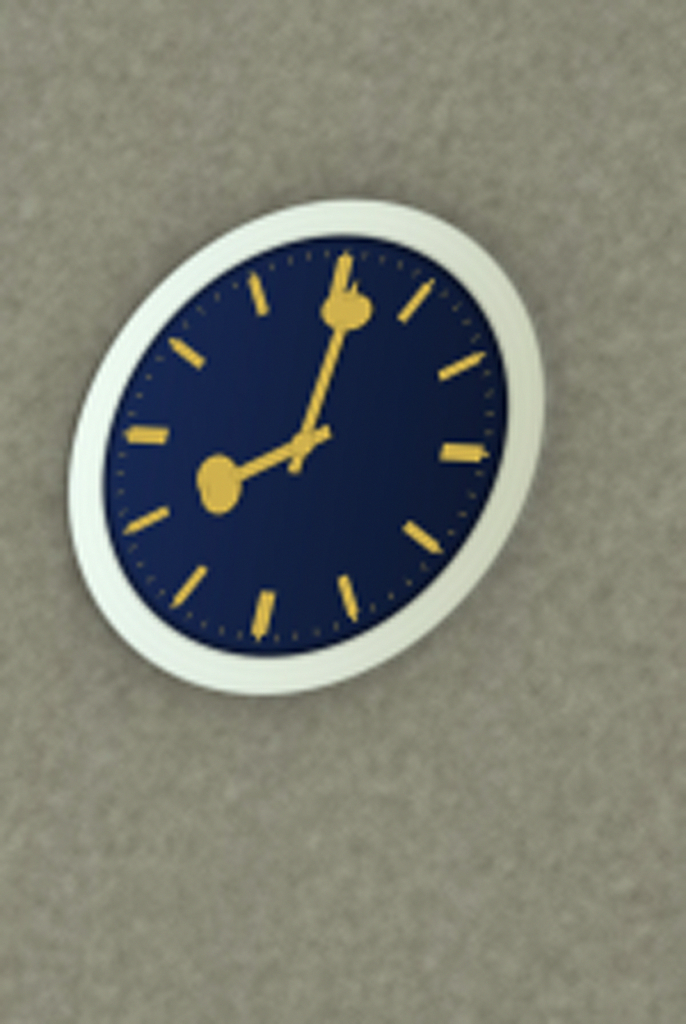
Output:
8.01
